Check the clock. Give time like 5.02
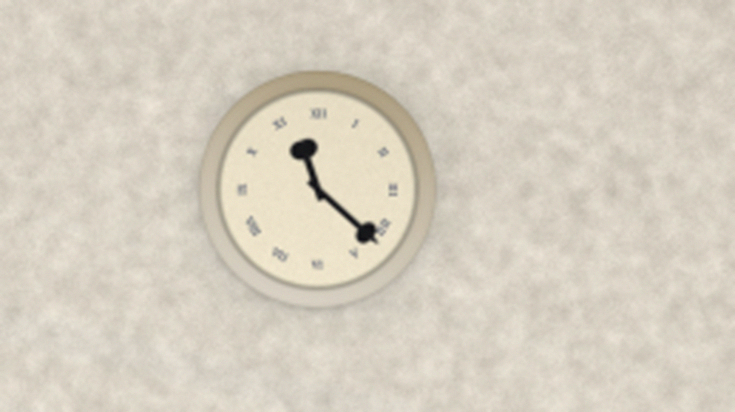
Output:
11.22
